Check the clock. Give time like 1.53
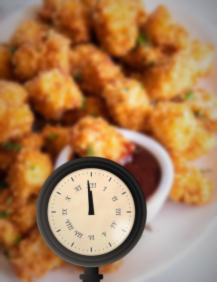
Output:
11.59
